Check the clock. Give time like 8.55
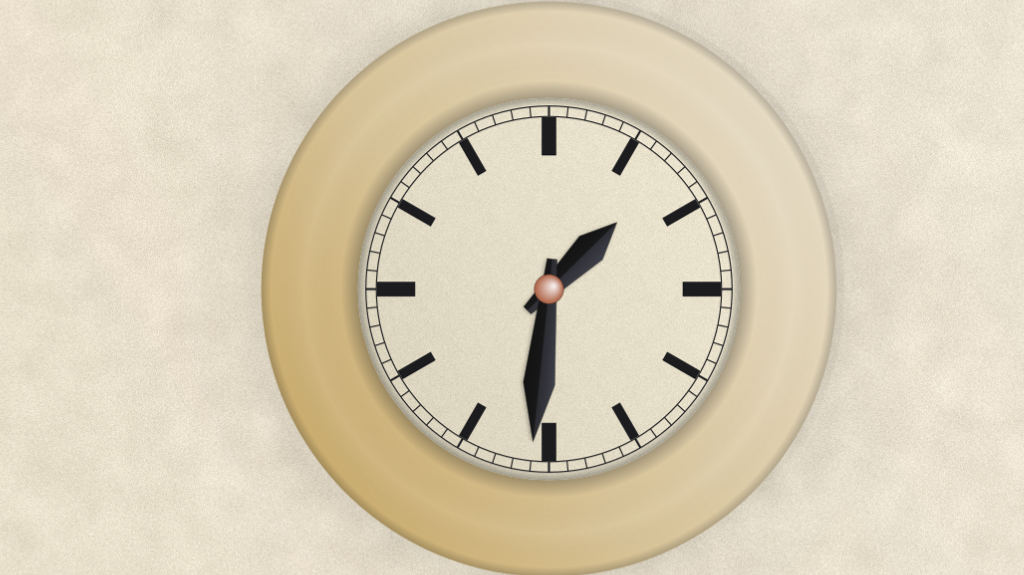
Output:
1.31
